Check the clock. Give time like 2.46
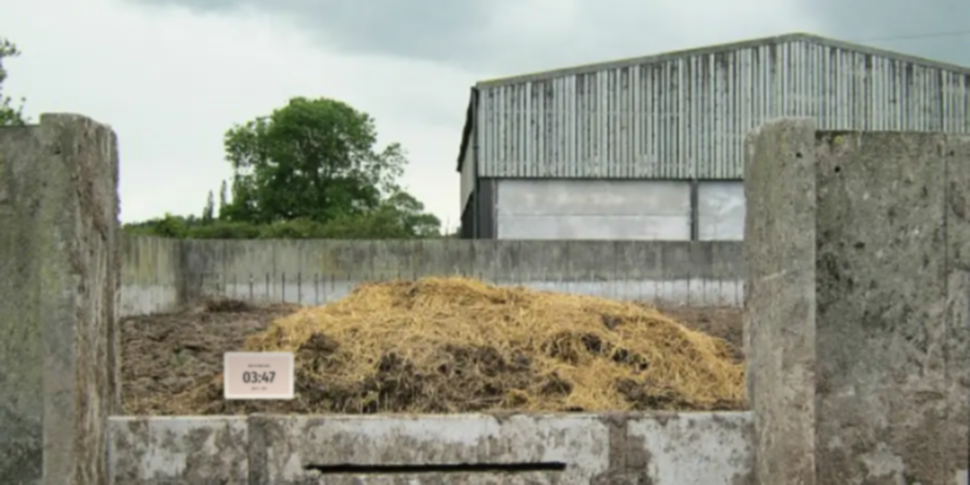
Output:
3.47
